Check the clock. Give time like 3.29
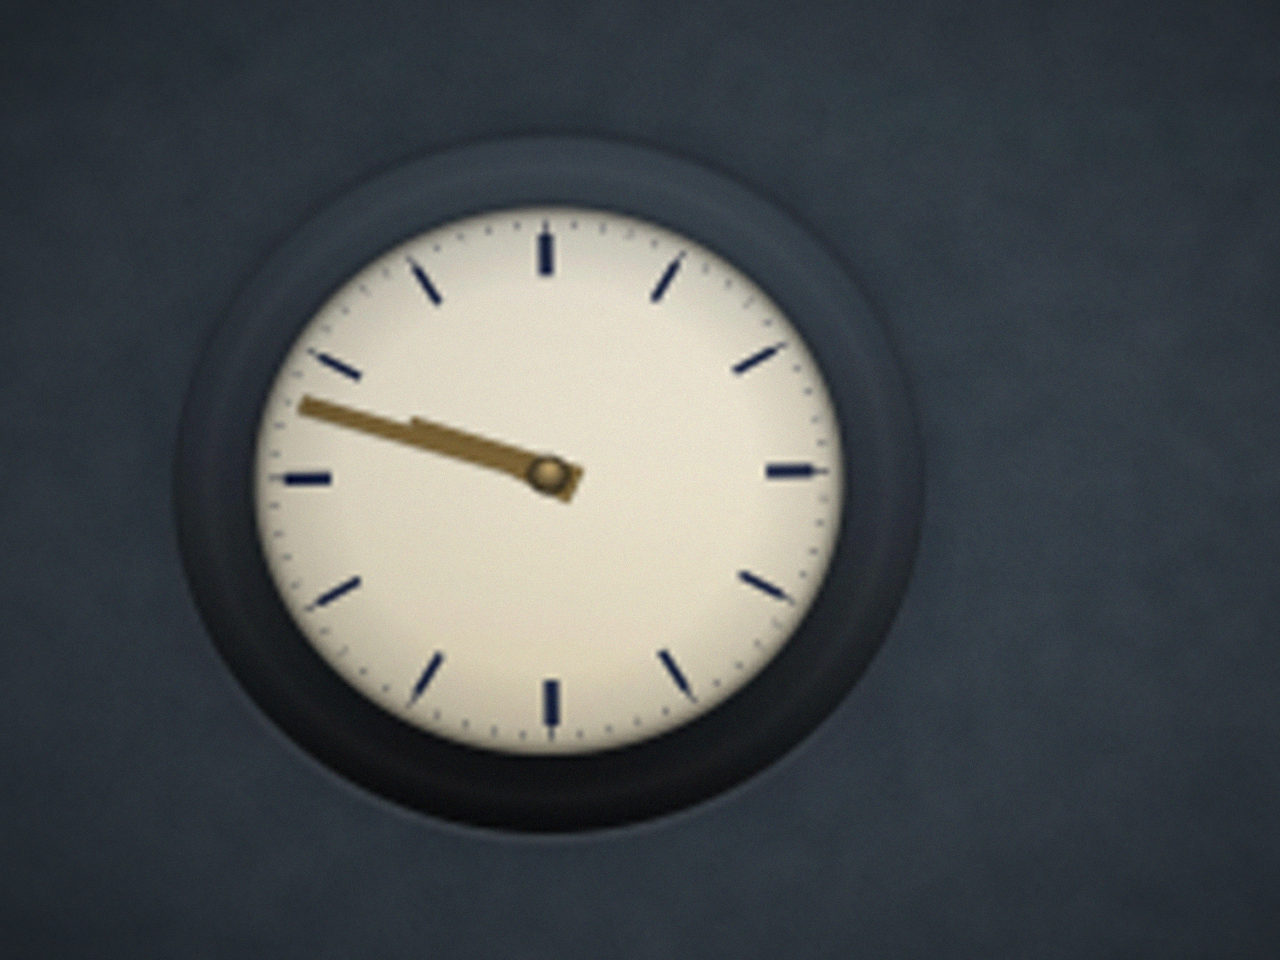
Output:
9.48
